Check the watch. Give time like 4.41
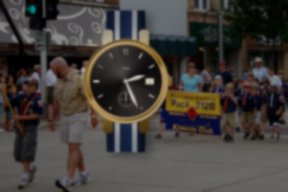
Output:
2.26
